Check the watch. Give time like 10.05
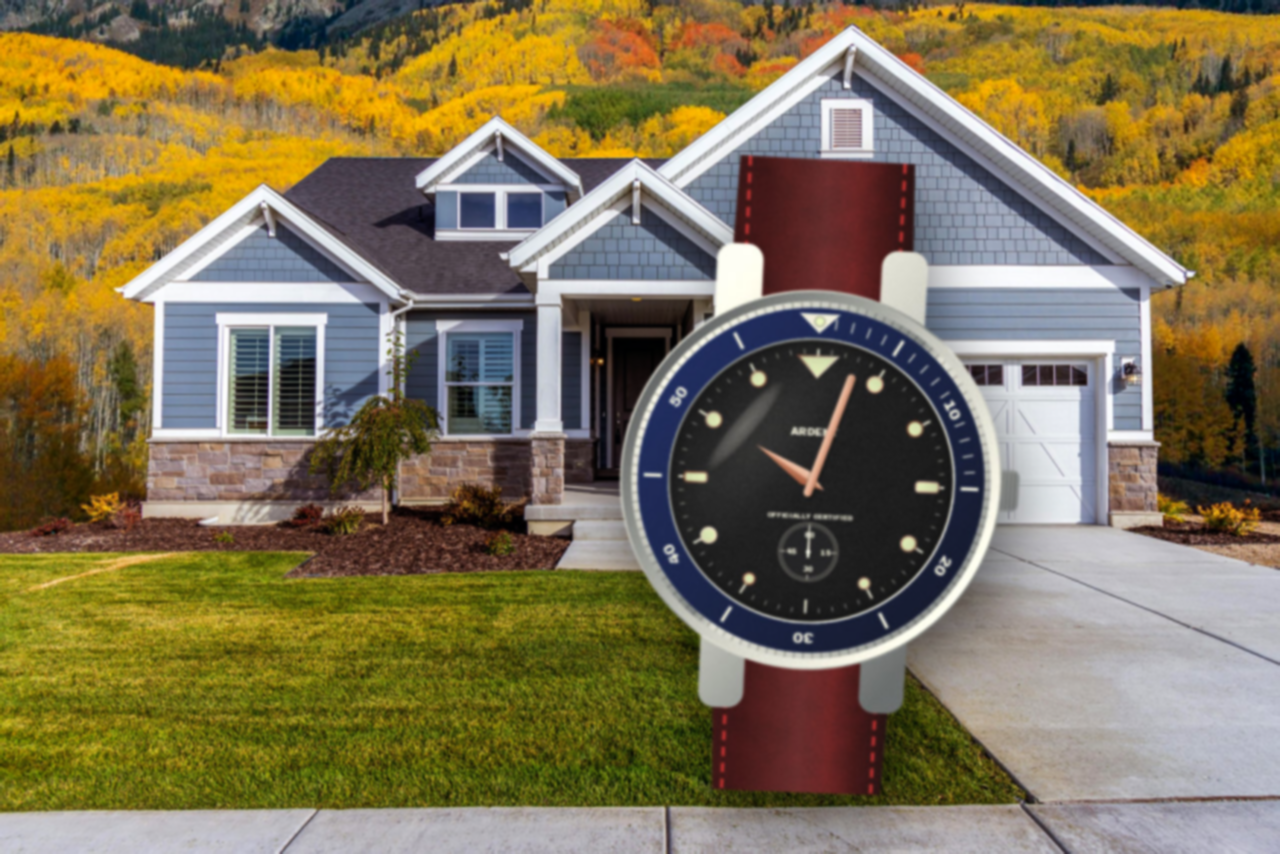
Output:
10.03
